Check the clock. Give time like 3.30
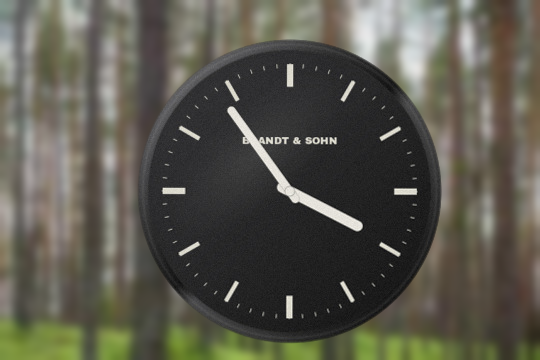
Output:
3.54
